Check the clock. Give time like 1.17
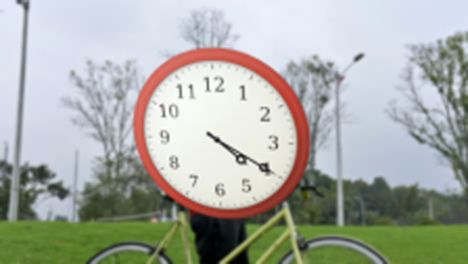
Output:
4.20
